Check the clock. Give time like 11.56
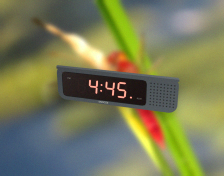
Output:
4.45
